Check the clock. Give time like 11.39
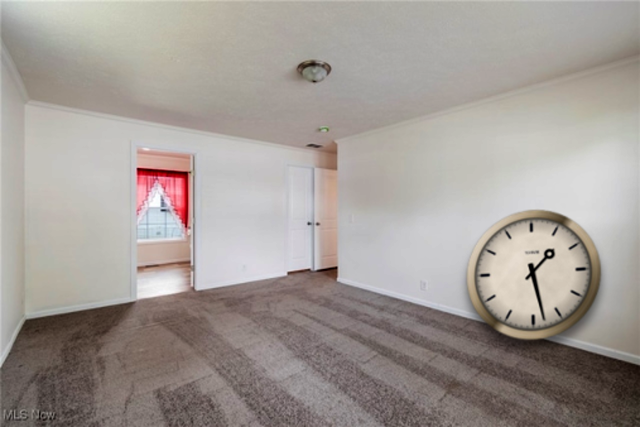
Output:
1.28
